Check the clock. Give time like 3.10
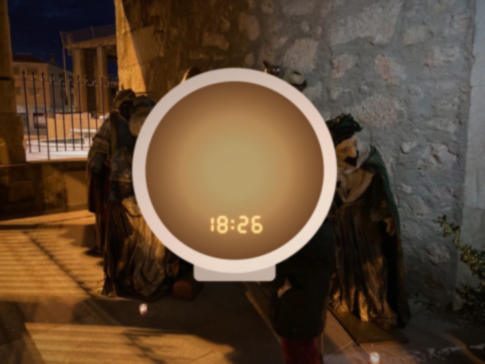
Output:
18.26
